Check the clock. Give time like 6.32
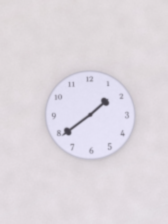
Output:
1.39
